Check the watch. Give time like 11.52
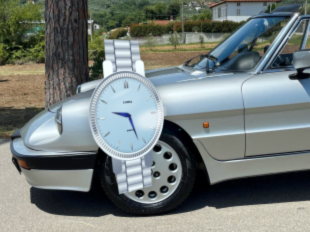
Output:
9.27
